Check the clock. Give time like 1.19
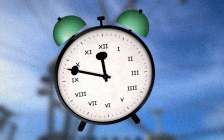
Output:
11.48
